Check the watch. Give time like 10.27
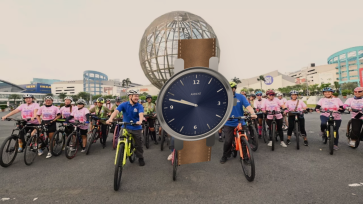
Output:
9.48
